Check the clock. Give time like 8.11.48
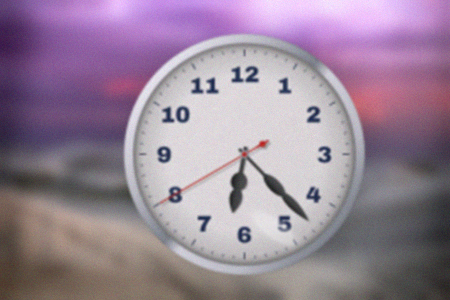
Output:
6.22.40
